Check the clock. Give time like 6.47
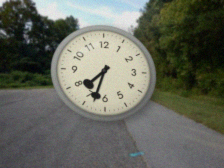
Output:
7.33
